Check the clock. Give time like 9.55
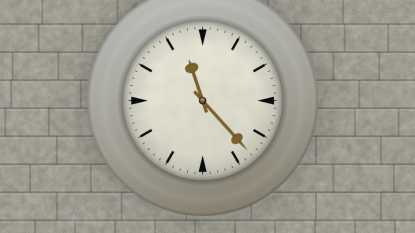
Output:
11.23
